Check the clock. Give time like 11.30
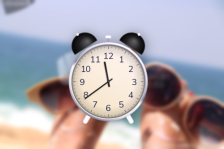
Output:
11.39
